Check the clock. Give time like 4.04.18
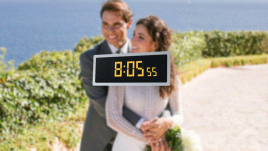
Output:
8.05.55
